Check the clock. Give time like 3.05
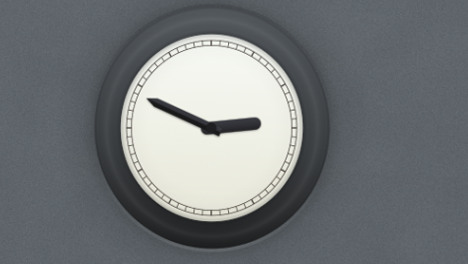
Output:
2.49
